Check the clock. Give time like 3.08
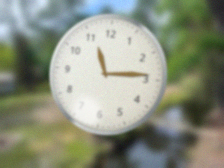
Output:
11.14
